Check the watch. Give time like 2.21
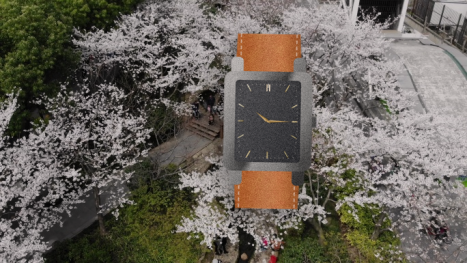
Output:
10.15
